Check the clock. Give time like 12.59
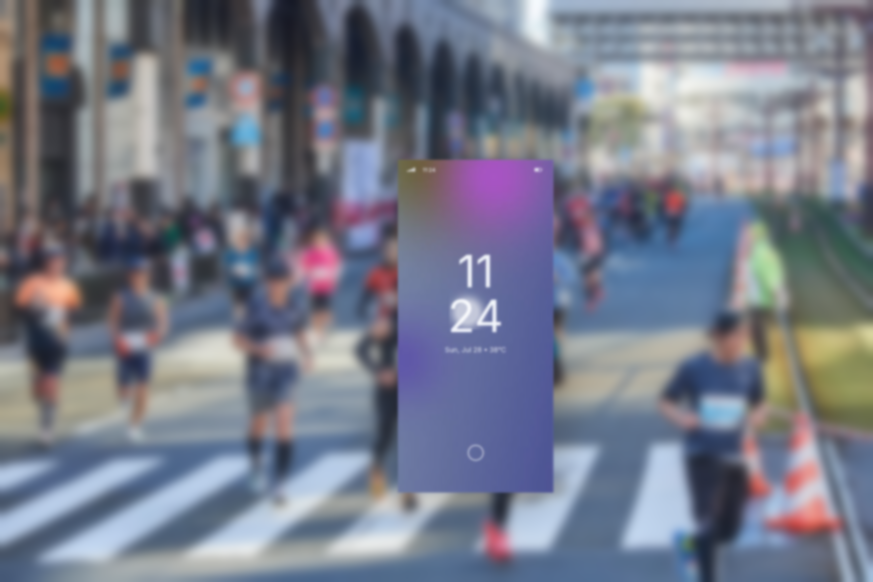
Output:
11.24
